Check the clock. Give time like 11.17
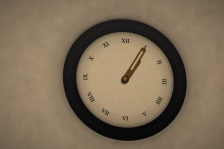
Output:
1.05
